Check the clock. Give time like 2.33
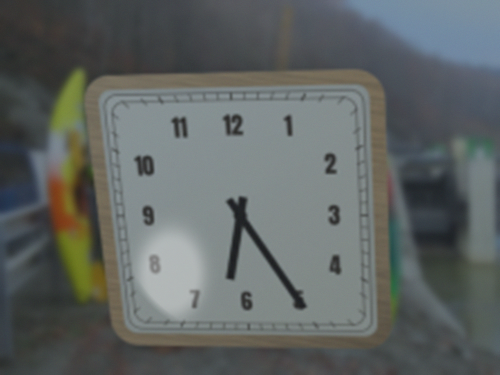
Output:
6.25
